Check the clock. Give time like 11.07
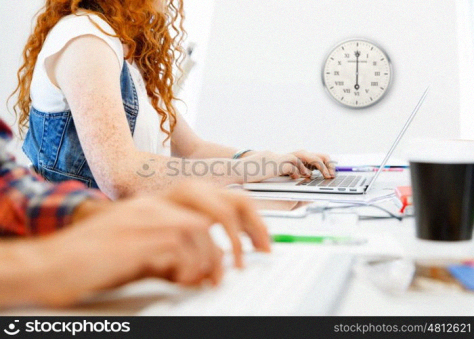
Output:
6.00
